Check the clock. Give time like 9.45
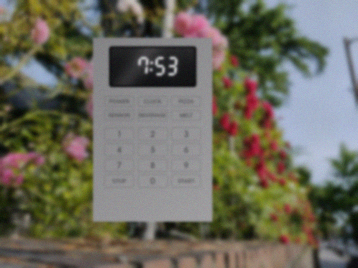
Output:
7.53
